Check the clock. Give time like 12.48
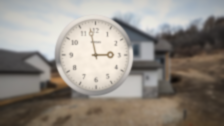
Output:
2.58
